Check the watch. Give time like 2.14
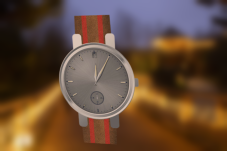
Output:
12.05
